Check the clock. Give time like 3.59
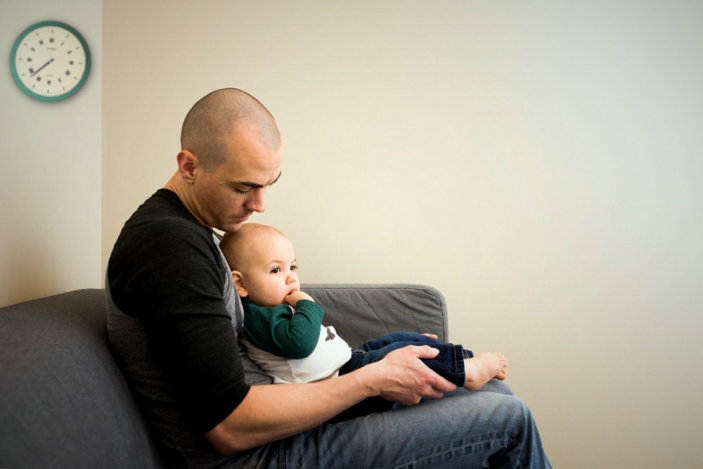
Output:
7.38
